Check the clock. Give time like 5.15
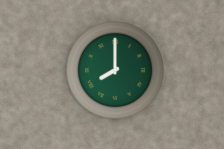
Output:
8.00
